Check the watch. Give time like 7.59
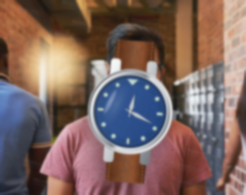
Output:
12.19
